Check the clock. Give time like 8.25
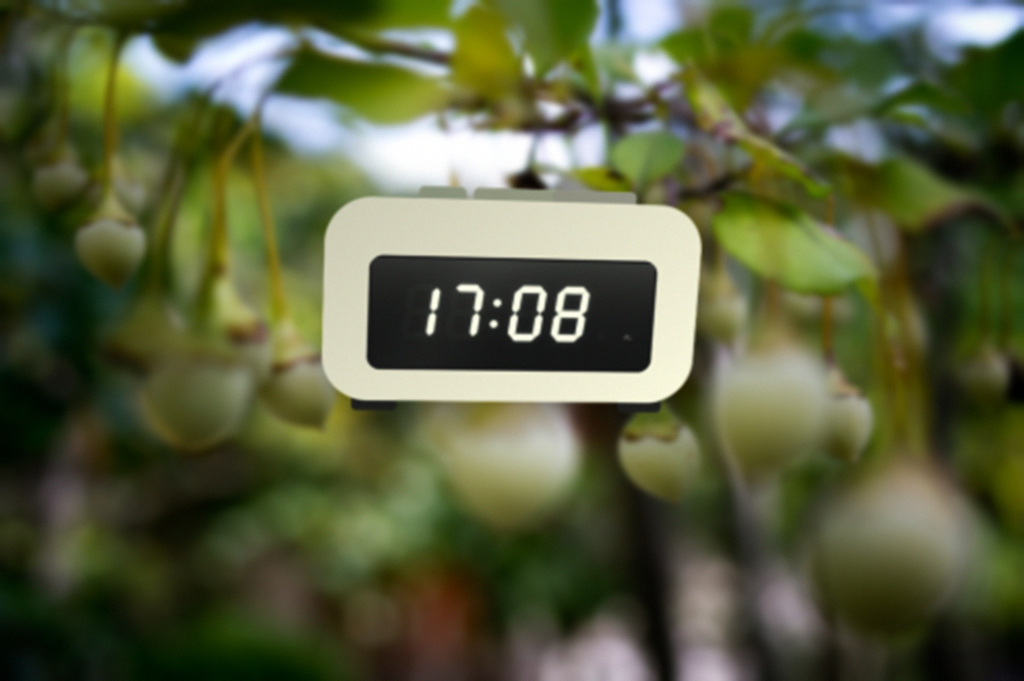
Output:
17.08
